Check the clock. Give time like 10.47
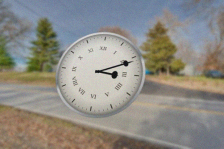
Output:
3.11
